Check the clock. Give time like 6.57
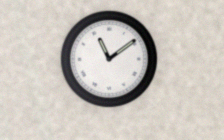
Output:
11.09
